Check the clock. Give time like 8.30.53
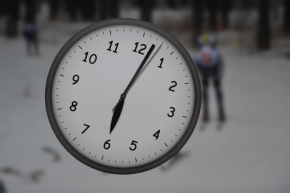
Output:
6.02.03
